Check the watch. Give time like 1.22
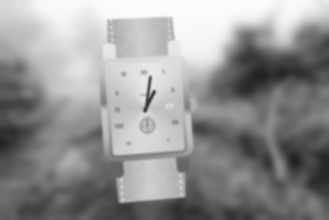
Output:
1.02
